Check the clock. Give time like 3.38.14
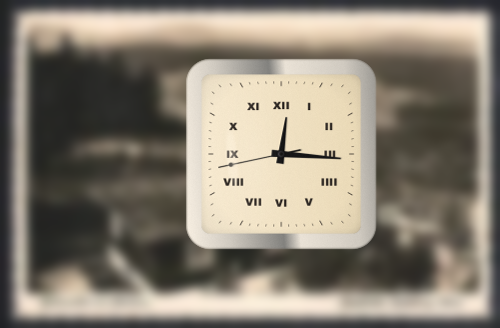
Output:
12.15.43
